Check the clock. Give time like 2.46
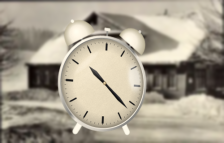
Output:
10.22
